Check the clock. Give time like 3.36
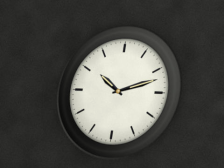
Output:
10.12
